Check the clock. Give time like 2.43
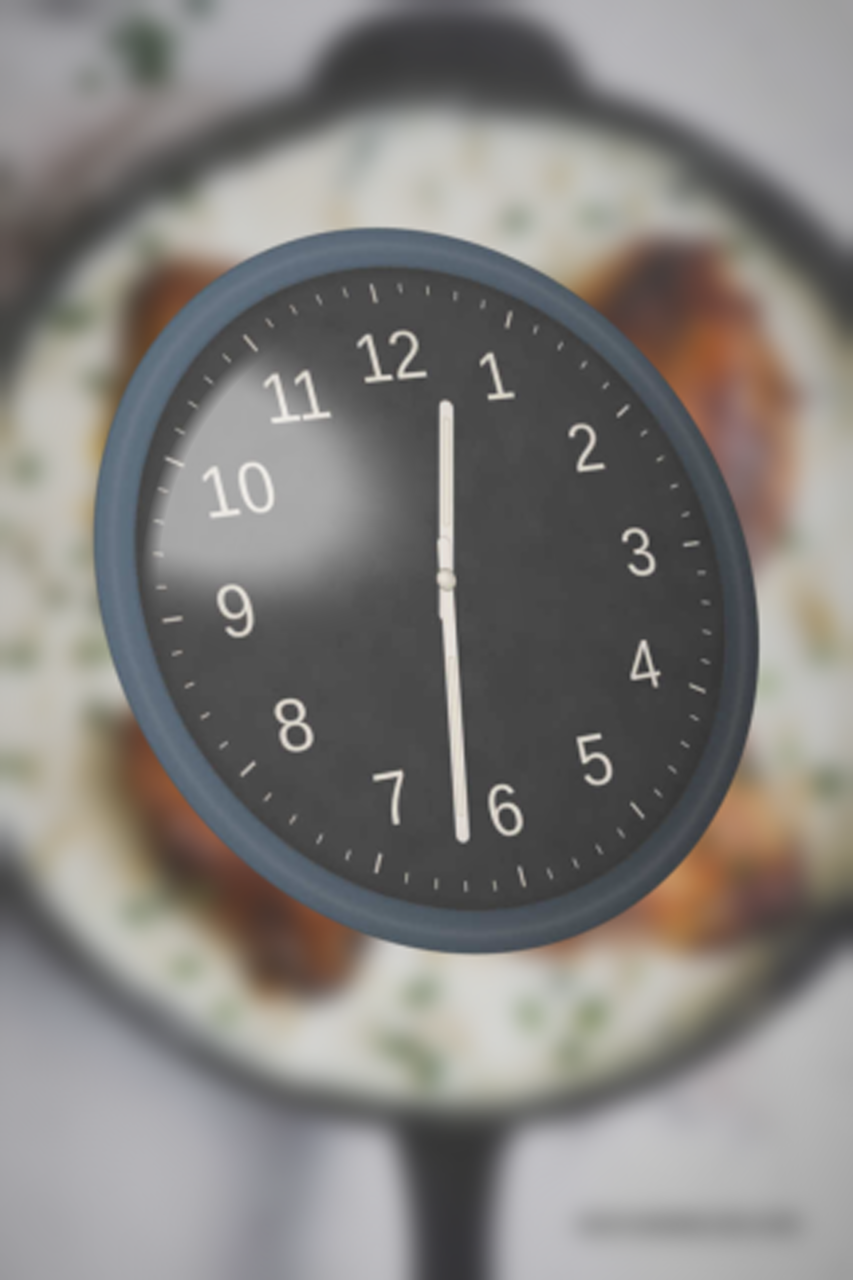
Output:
12.32
